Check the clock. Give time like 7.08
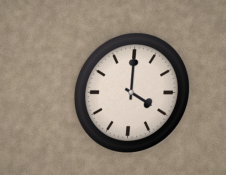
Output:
4.00
